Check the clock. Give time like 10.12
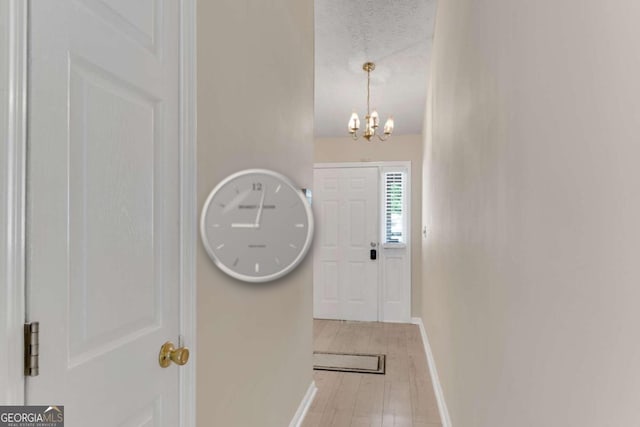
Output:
9.02
